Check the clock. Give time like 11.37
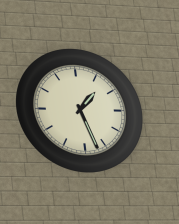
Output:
1.27
